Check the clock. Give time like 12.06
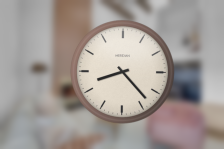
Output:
8.23
